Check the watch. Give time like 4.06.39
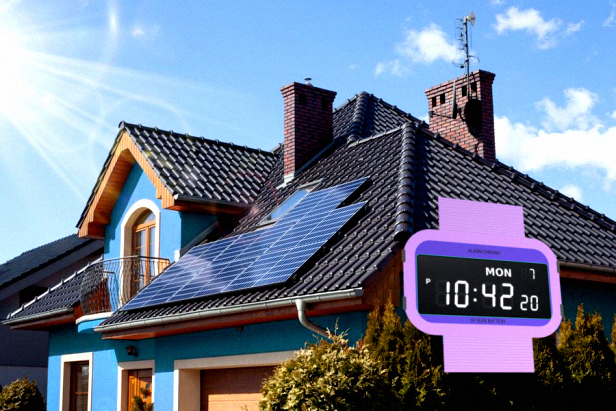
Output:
10.42.20
